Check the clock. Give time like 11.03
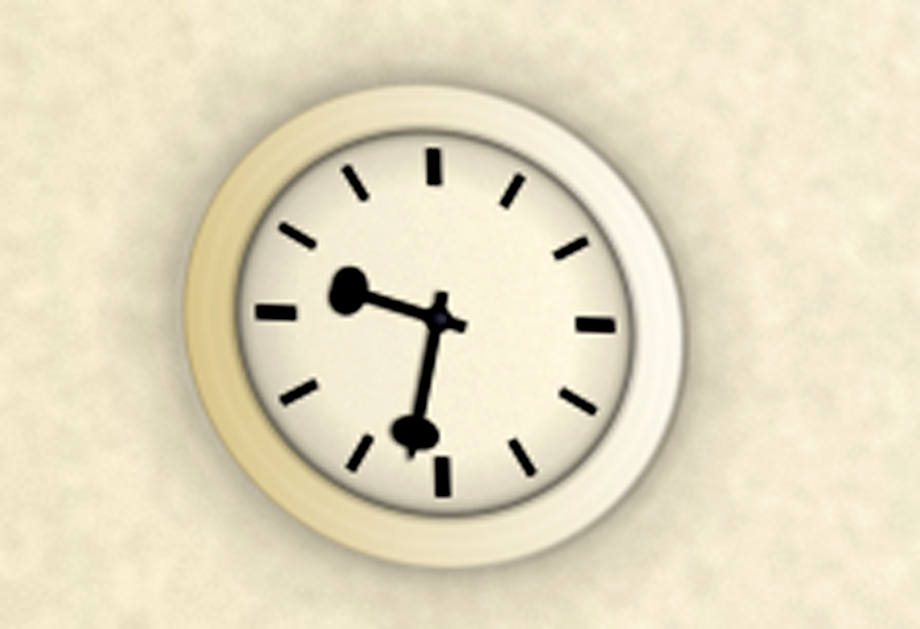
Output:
9.32
